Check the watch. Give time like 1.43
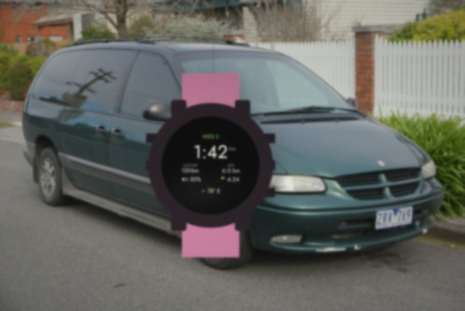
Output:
1.42
